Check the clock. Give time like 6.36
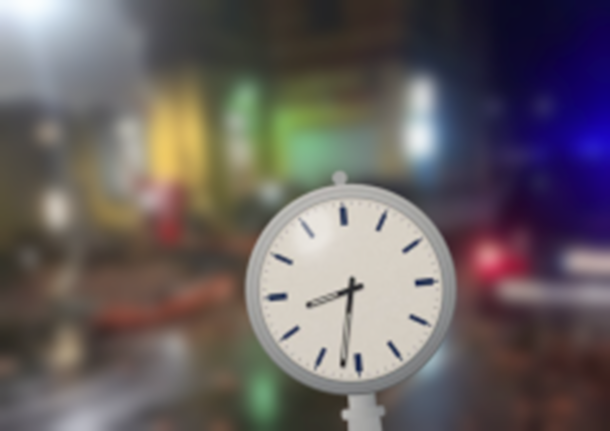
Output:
8.32
